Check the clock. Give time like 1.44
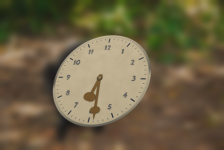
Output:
6.29
